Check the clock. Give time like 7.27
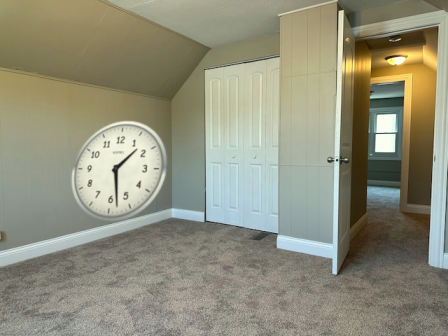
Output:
1.28
